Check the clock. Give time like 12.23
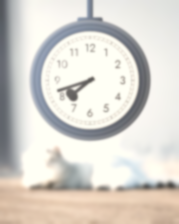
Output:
7.42
